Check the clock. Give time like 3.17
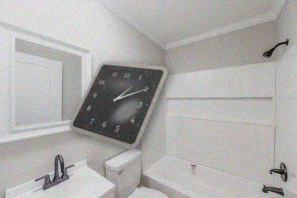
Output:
1.10
